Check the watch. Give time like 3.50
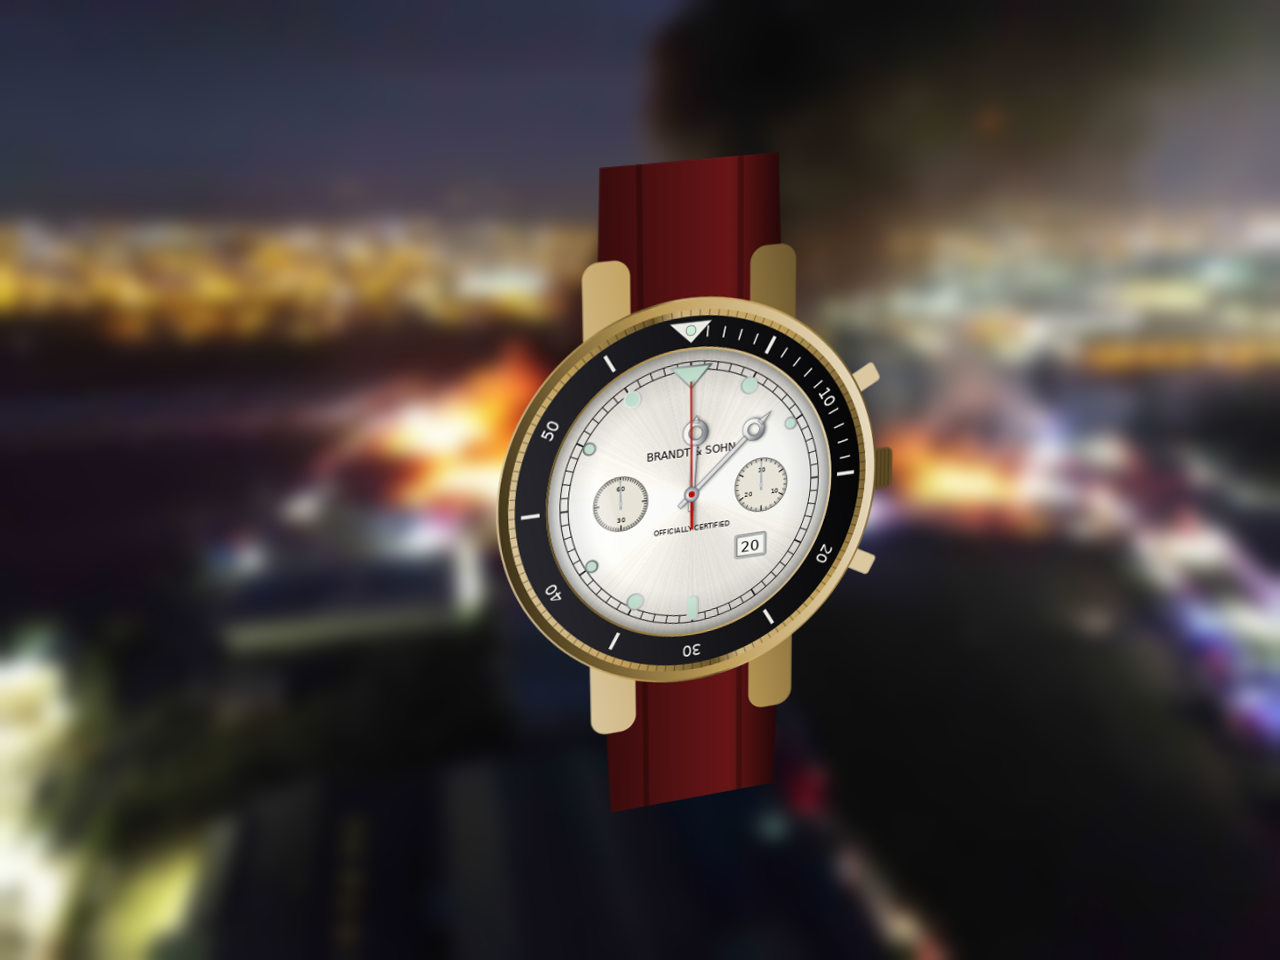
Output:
12.08
